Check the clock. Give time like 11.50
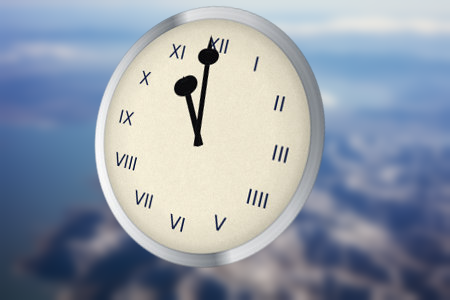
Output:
10.59
